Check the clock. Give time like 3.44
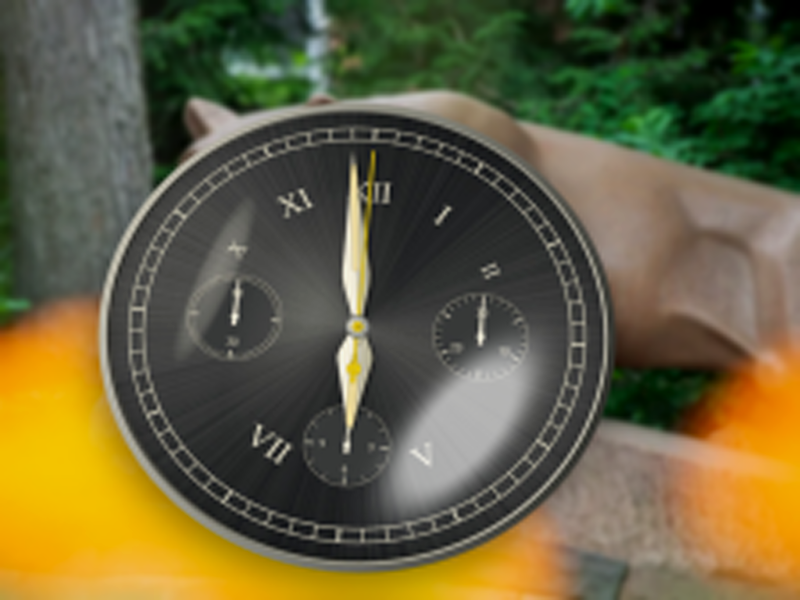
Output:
5.59
